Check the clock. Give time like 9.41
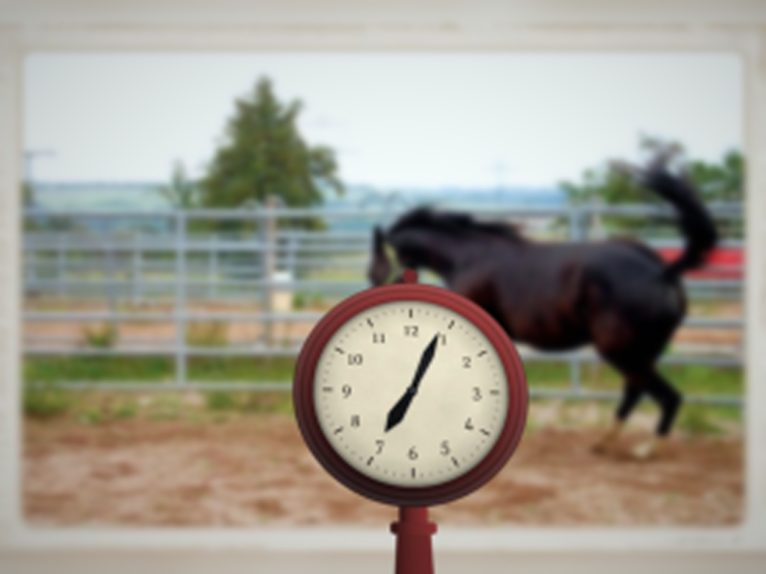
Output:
7.04
